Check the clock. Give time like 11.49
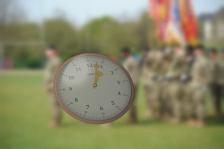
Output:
1.03
